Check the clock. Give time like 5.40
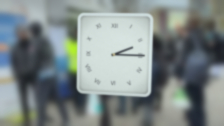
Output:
2.15
